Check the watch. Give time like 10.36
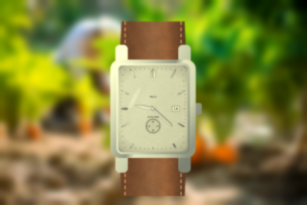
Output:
9.22
